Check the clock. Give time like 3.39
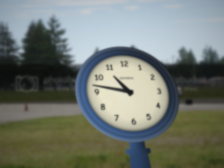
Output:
10.47
